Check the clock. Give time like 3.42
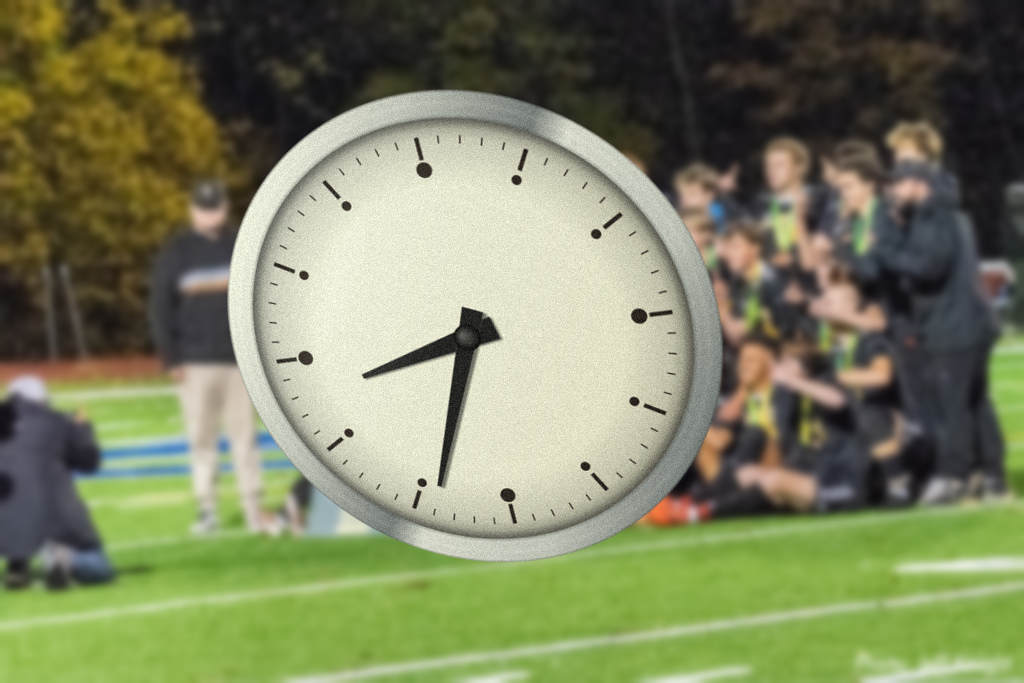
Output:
8.34
